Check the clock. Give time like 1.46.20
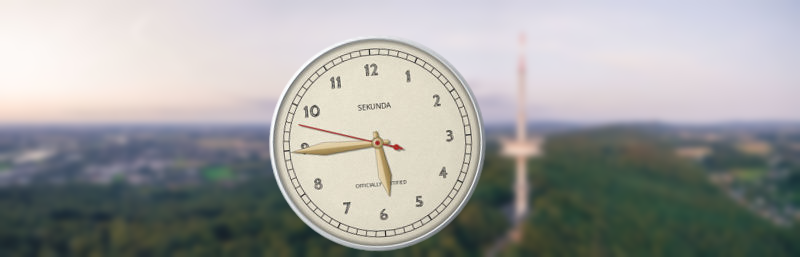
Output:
5.44.48
